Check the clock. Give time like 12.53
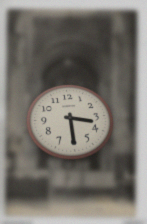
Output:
3.30
